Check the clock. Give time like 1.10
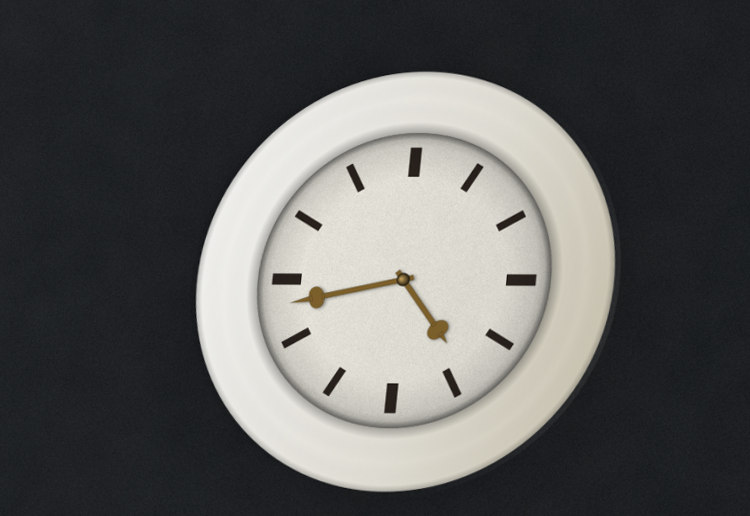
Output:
4.43
